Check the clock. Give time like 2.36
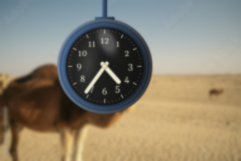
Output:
4.36
